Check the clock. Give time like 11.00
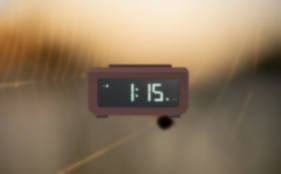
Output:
1.15
